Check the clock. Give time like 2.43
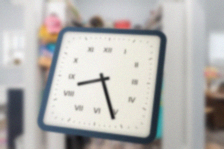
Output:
8.26
